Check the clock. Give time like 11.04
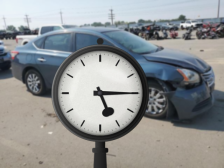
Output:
5.15
